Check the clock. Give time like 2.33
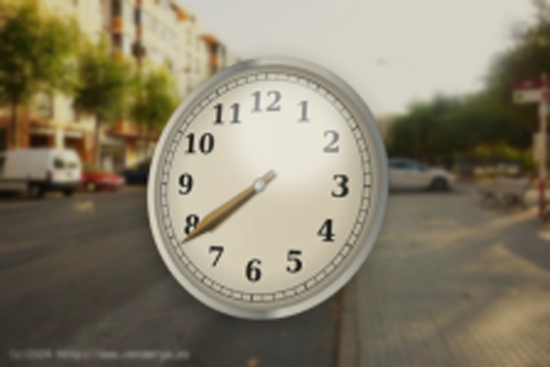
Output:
7.39
